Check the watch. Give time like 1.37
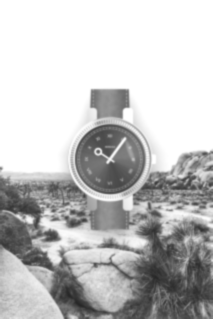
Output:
10.06
